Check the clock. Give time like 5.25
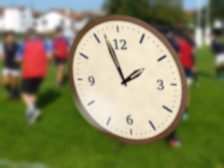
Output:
1.57
